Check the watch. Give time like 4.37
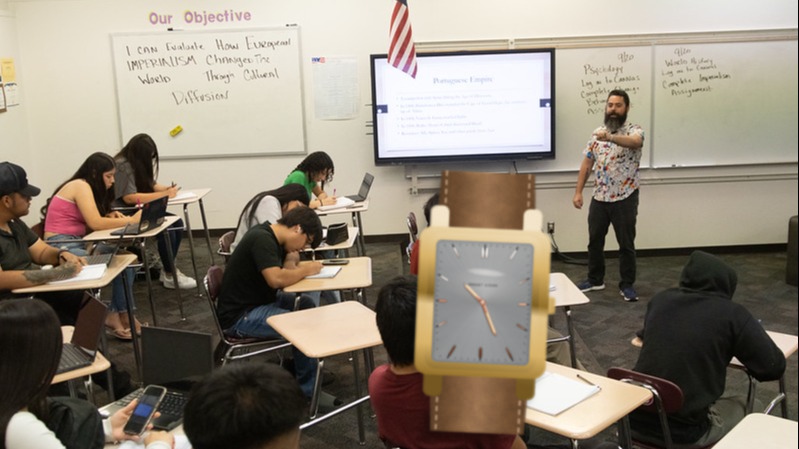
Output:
10.26
